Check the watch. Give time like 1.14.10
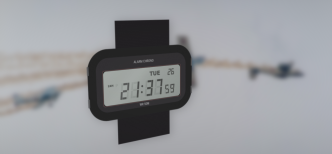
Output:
21.37.59
